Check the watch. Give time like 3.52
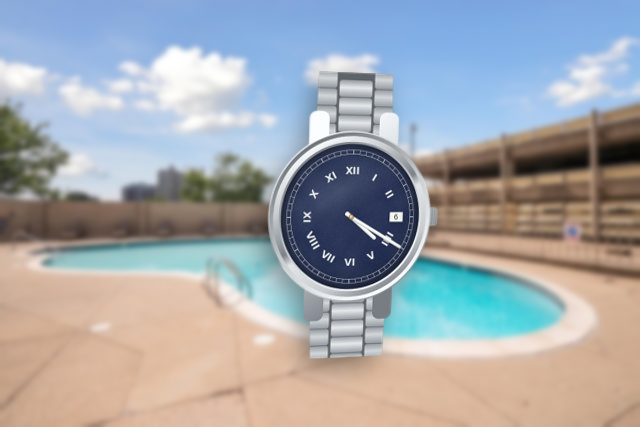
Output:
4.20
